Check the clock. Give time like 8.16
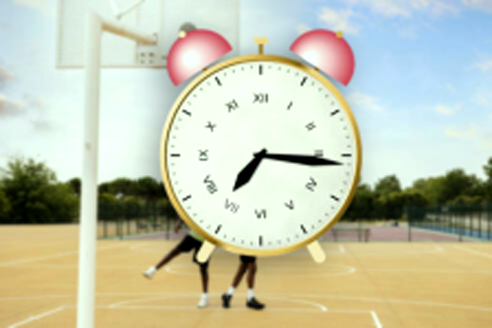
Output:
7.16
